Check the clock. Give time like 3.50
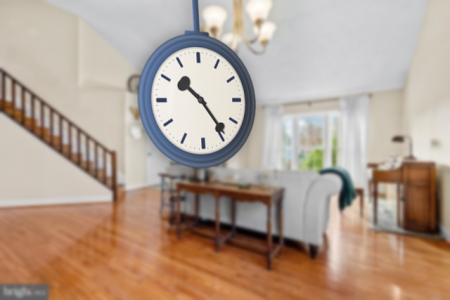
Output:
10.24
